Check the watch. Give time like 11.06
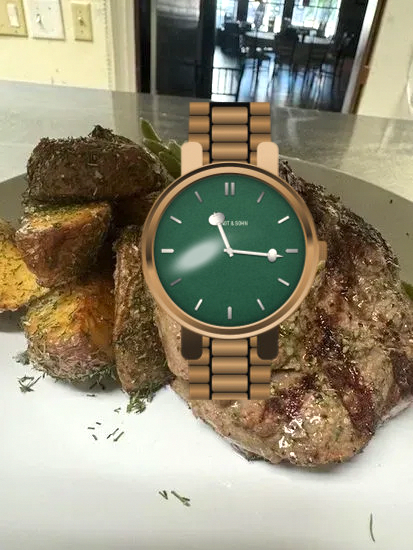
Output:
11.16
